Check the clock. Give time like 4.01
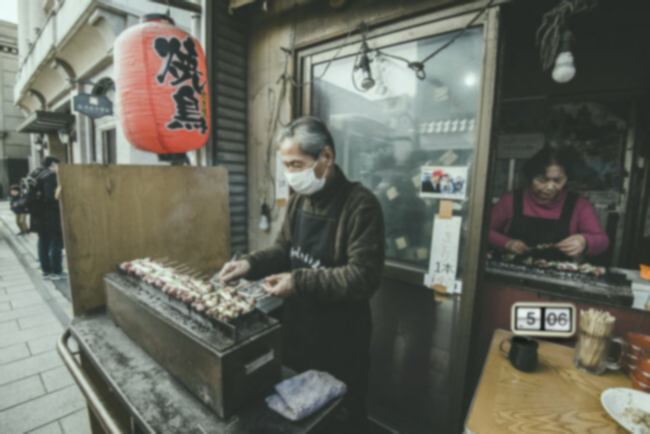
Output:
5.06
